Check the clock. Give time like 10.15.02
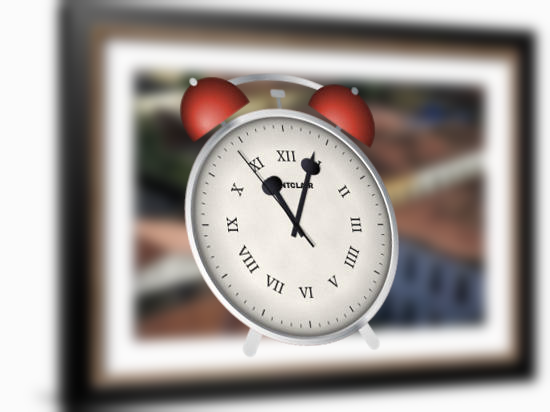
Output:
11.03.54
